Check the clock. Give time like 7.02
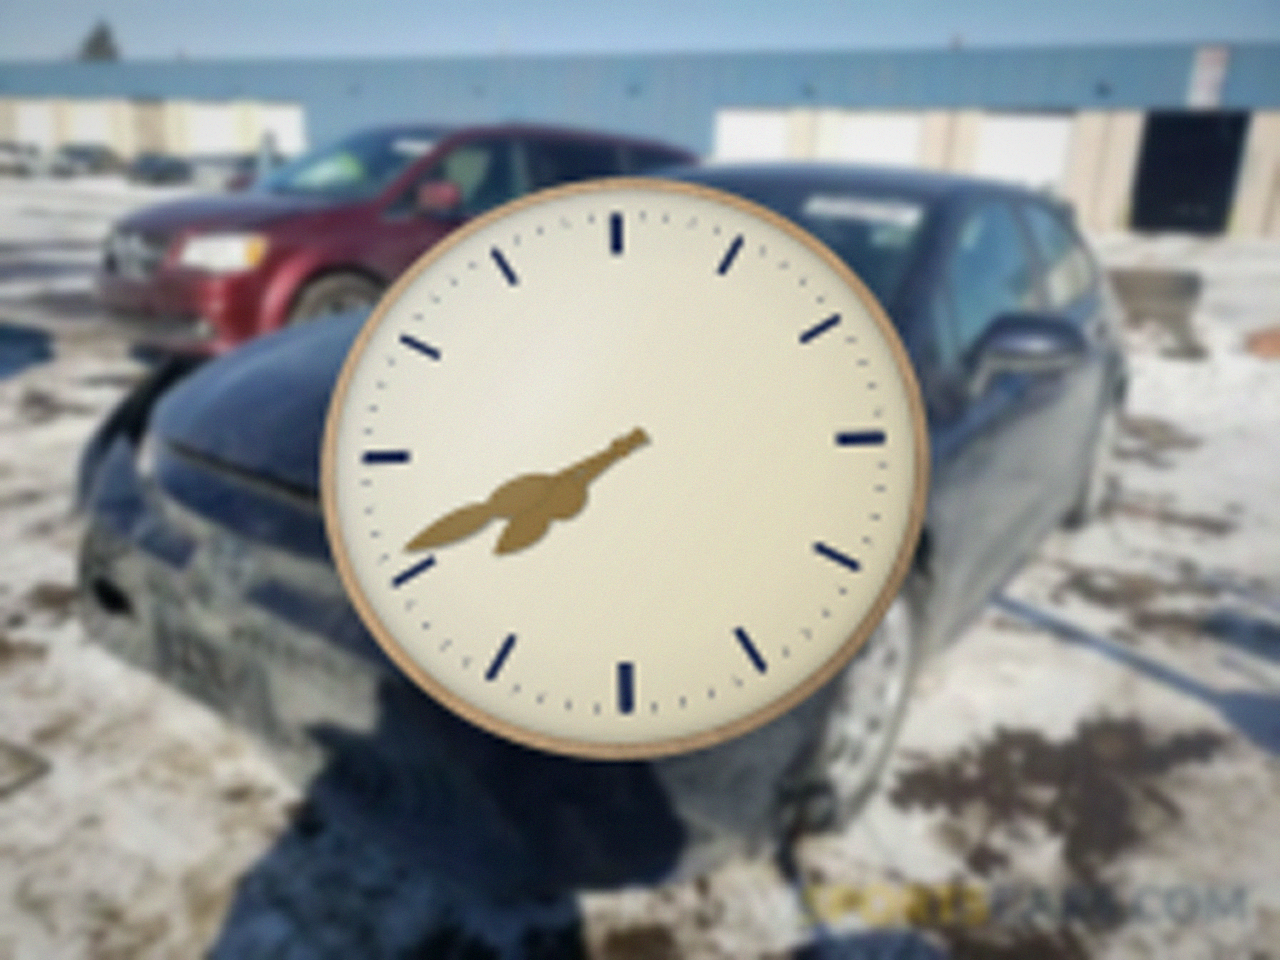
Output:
7.41
